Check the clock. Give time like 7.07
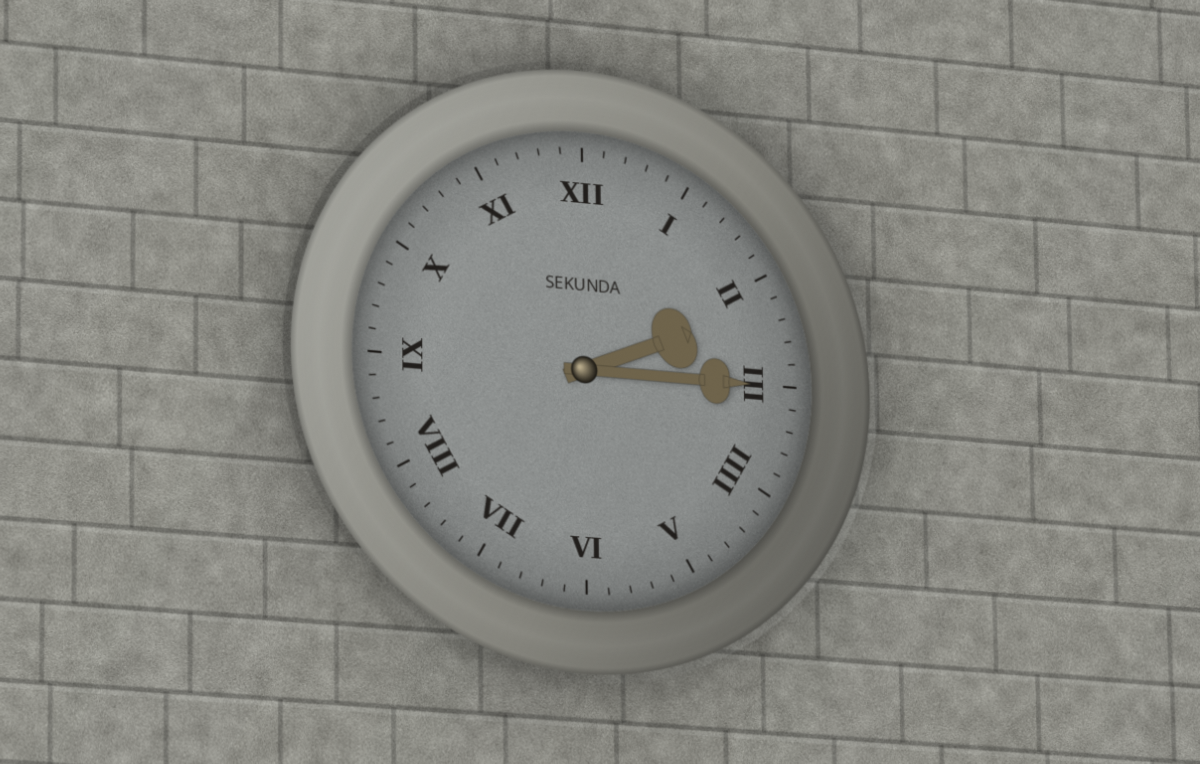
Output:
2.15
